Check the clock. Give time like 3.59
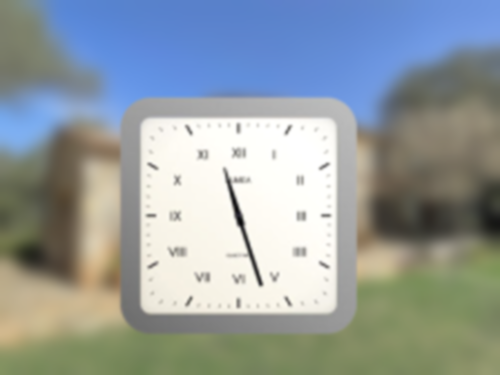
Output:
11.27
